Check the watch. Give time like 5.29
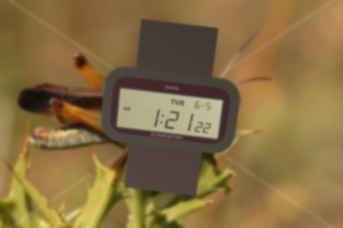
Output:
1.21
